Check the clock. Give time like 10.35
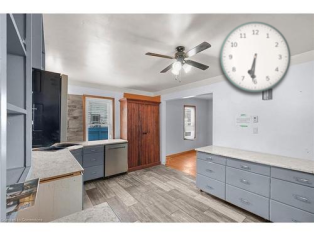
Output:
6.31
